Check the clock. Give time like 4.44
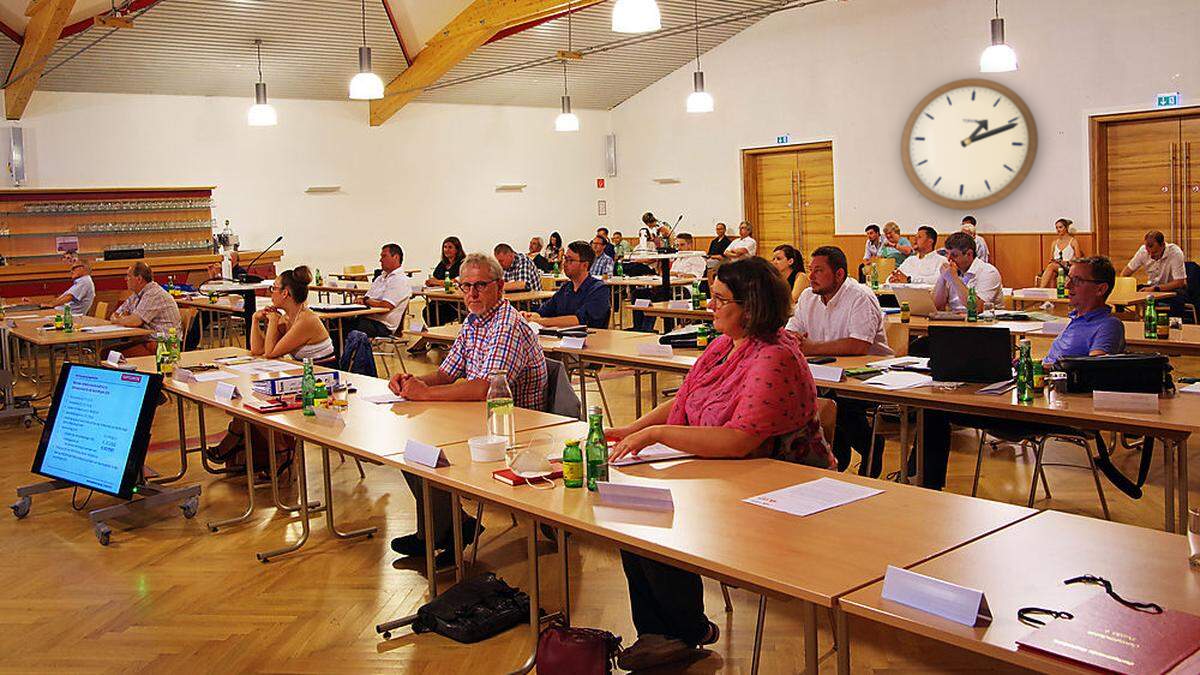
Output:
1.11
